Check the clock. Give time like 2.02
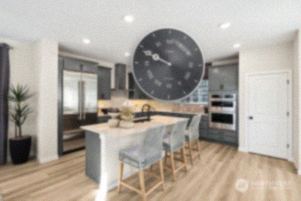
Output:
9.49
